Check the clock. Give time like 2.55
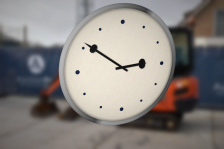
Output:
2.51
